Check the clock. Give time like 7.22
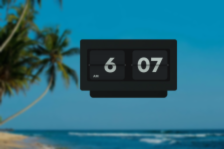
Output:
6.07
